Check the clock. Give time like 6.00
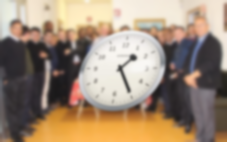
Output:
1.25
